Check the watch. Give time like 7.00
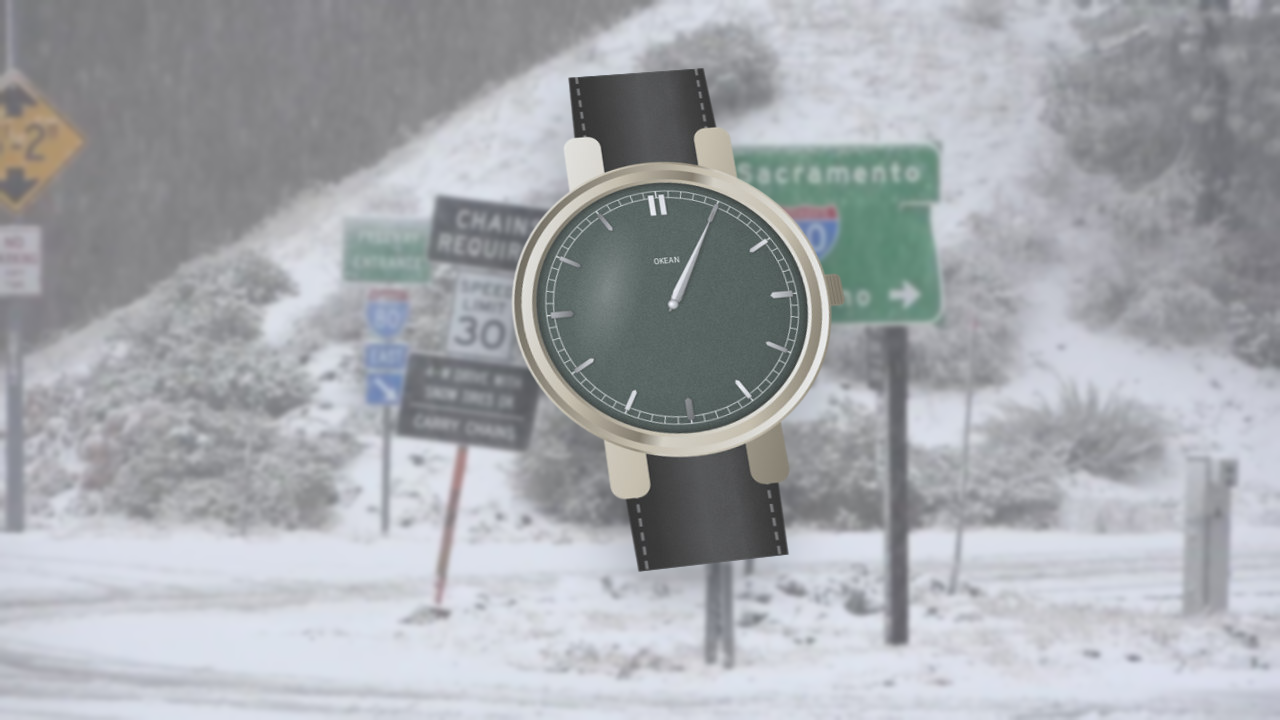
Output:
1.05
